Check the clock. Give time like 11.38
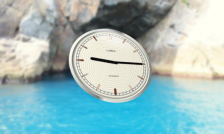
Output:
9.15
